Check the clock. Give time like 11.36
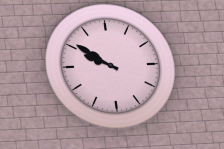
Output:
9.51
